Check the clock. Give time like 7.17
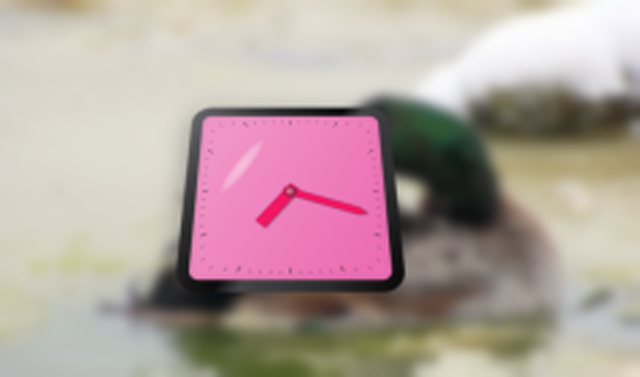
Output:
7.18
